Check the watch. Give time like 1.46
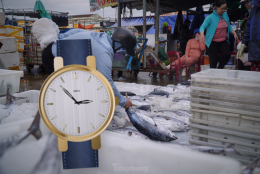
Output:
2.53
